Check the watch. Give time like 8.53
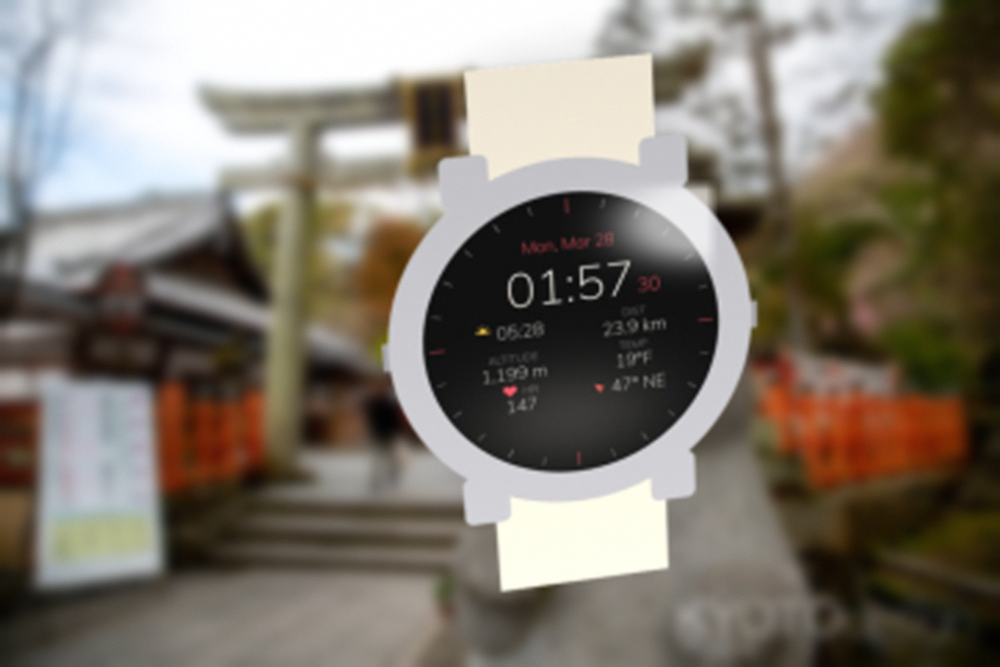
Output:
1.57
